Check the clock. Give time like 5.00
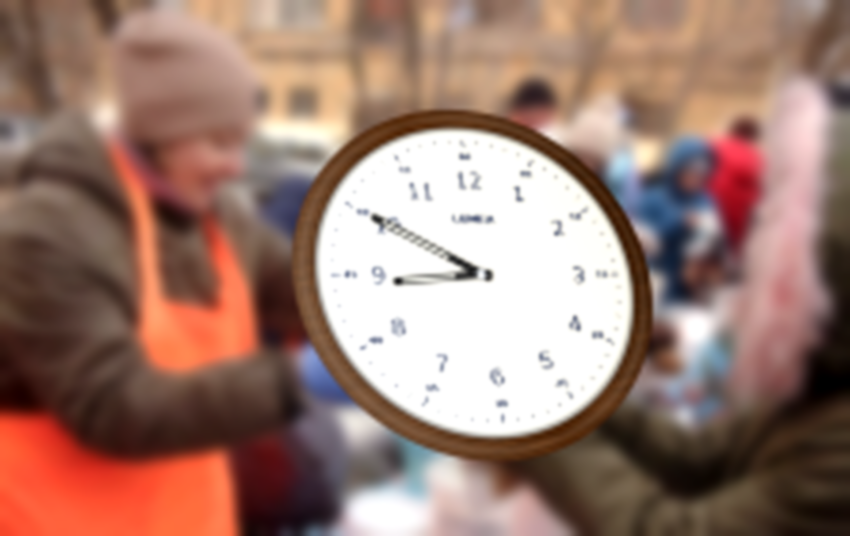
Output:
8.50
